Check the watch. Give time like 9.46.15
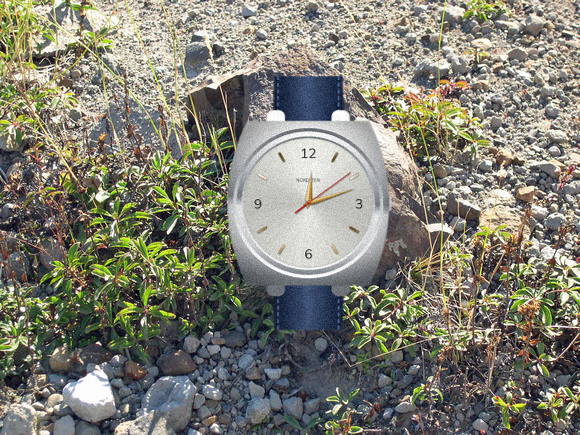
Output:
12.12.09
